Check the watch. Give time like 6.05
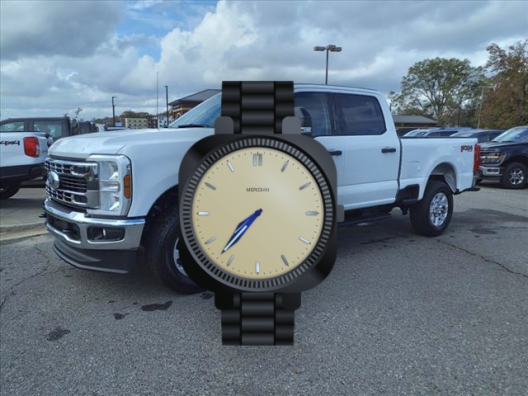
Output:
7.37
